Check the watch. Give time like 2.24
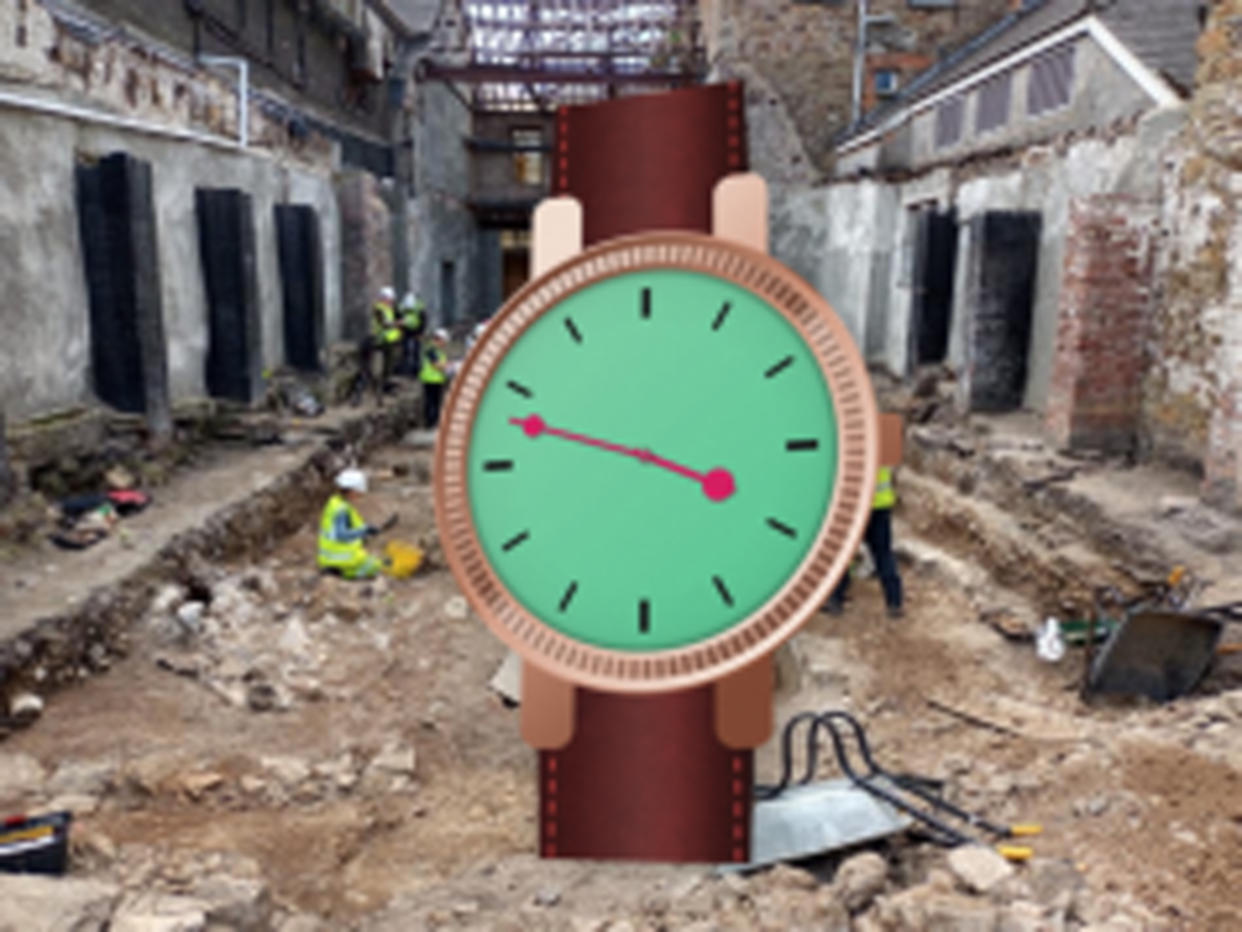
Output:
3.48
